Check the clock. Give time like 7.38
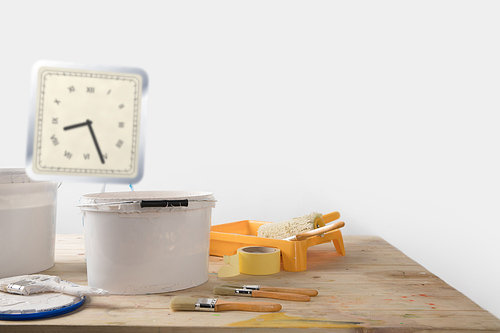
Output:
8.26
